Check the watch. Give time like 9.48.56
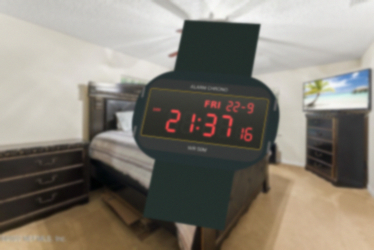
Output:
21.37.16
